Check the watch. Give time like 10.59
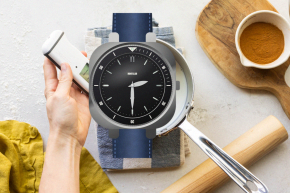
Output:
2.30
